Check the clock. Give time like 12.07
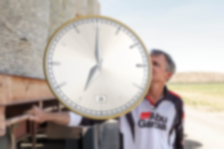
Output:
7.00
